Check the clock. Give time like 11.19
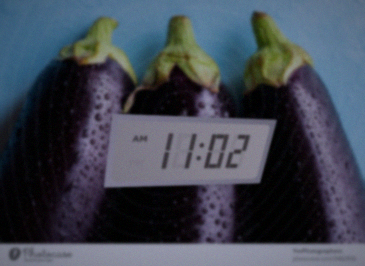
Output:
11.02
